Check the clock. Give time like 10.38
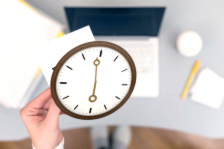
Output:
5.59
